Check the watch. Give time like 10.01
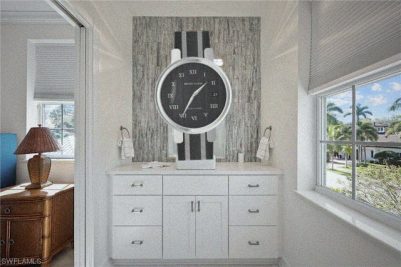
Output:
1.35
